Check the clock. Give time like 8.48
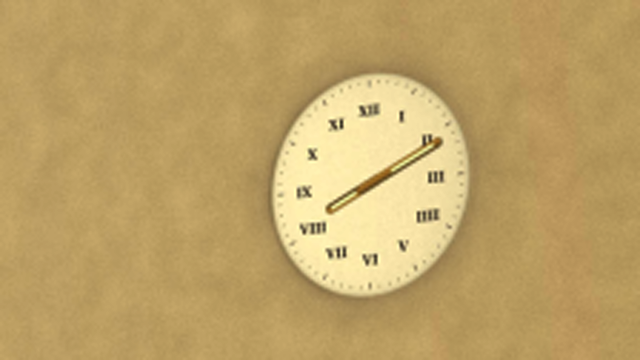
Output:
8.11
